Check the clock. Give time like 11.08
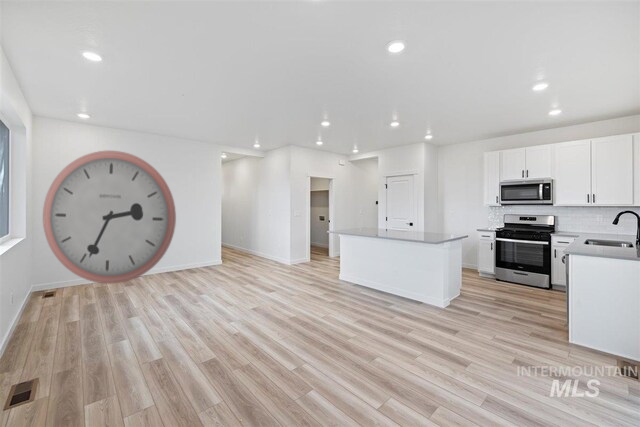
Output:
2.34
